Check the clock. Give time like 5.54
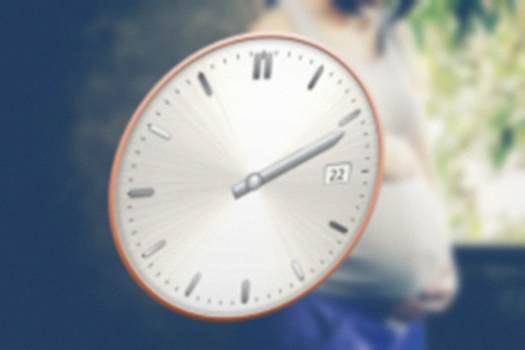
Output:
2.11
